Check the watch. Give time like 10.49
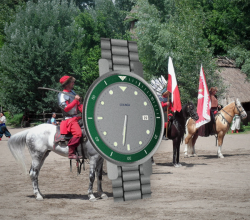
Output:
6.32
